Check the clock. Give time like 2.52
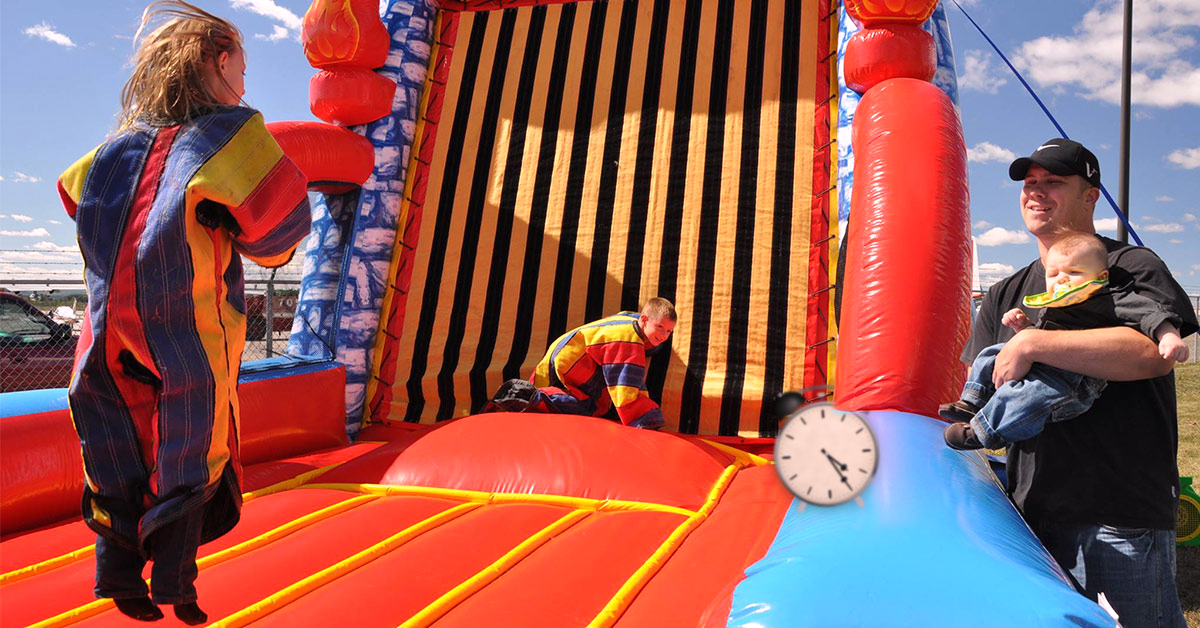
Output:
4.25
